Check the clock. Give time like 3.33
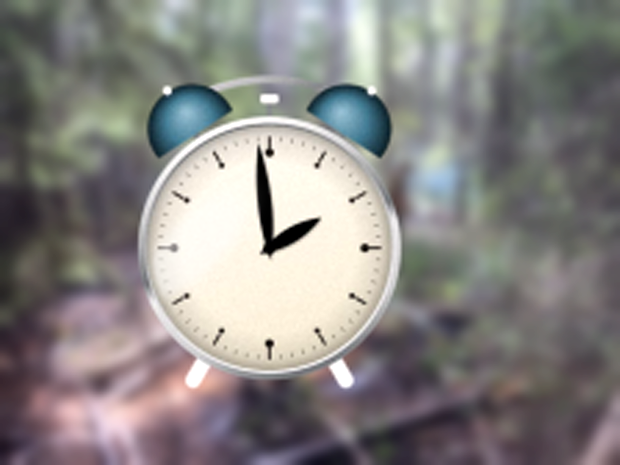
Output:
1.59
